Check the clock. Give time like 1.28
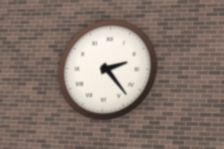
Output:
2.23
